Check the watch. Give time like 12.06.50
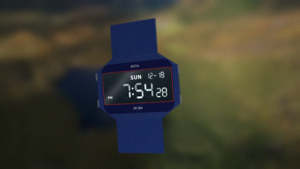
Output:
7.54.28
